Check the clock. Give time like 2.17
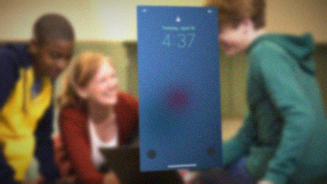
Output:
4.37
